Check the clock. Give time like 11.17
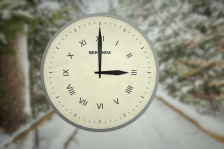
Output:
3.00
